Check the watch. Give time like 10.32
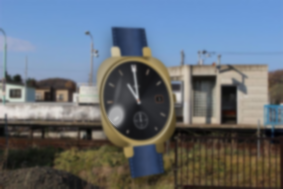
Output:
11.00
